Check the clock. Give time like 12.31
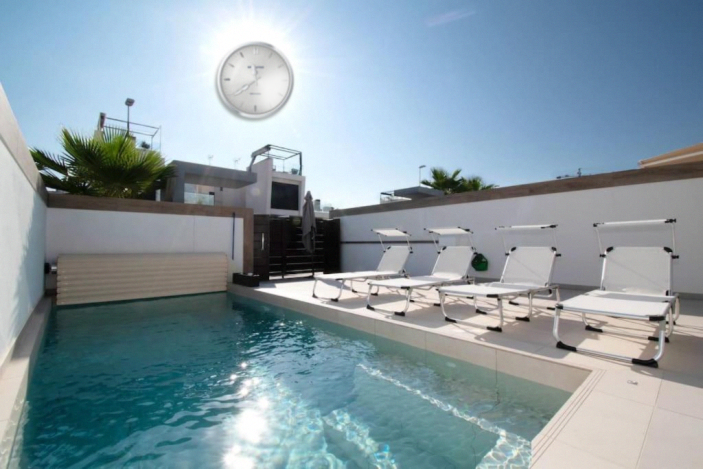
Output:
11.39
